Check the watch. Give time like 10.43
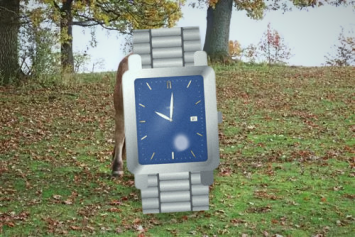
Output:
10.01
